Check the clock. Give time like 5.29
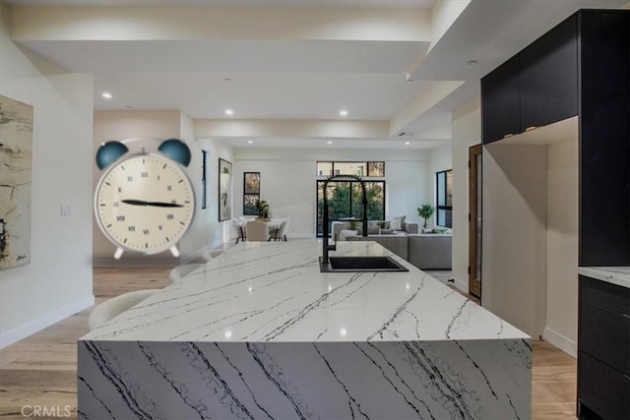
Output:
9.16
